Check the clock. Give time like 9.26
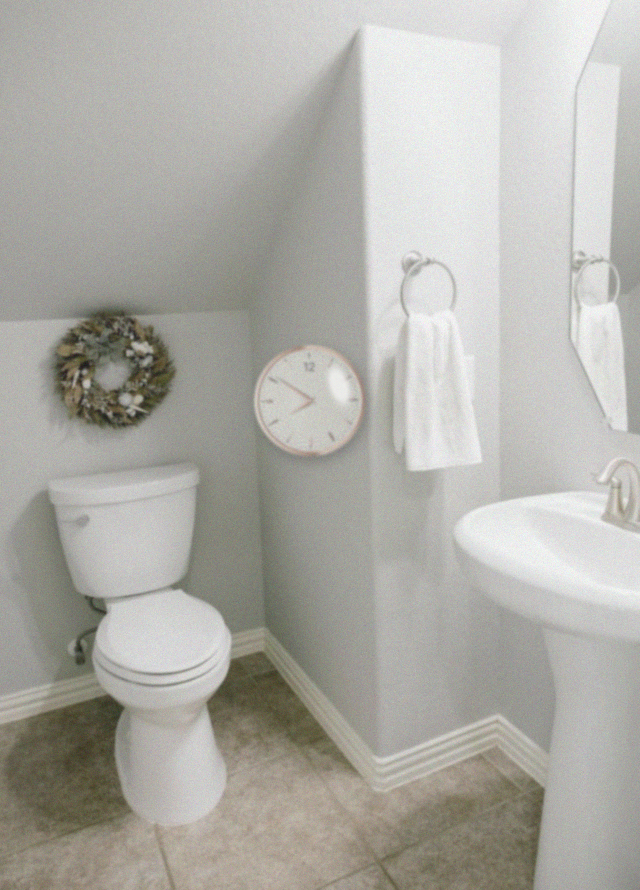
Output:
7.51
